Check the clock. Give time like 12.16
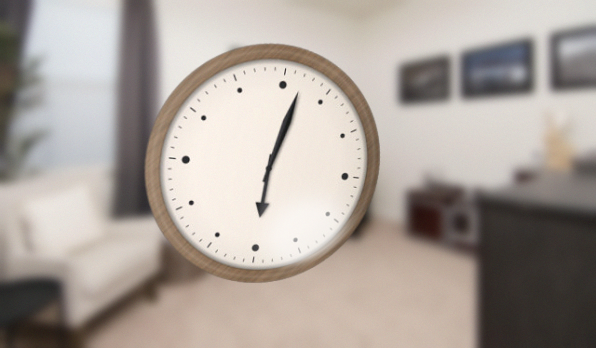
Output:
6.02
